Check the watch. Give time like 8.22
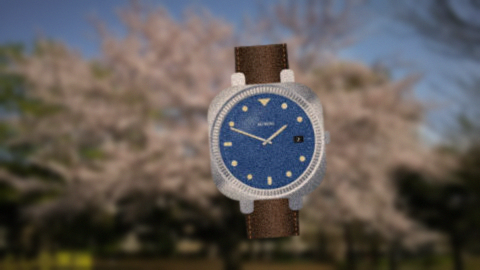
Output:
1.49
